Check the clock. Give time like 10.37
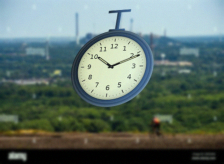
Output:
10.11
